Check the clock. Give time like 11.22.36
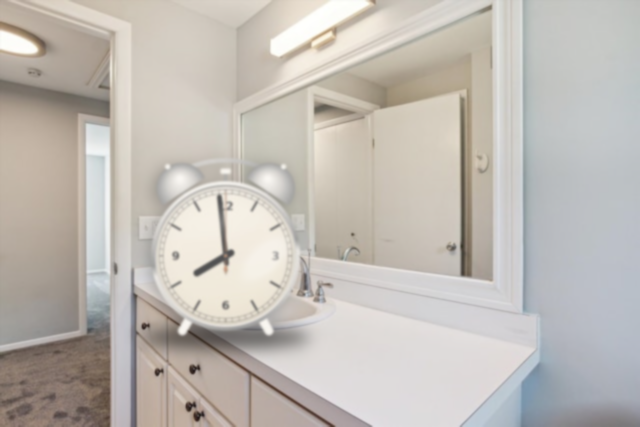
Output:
7.59.00
